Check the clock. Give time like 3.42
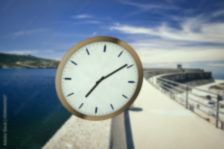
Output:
7.09
